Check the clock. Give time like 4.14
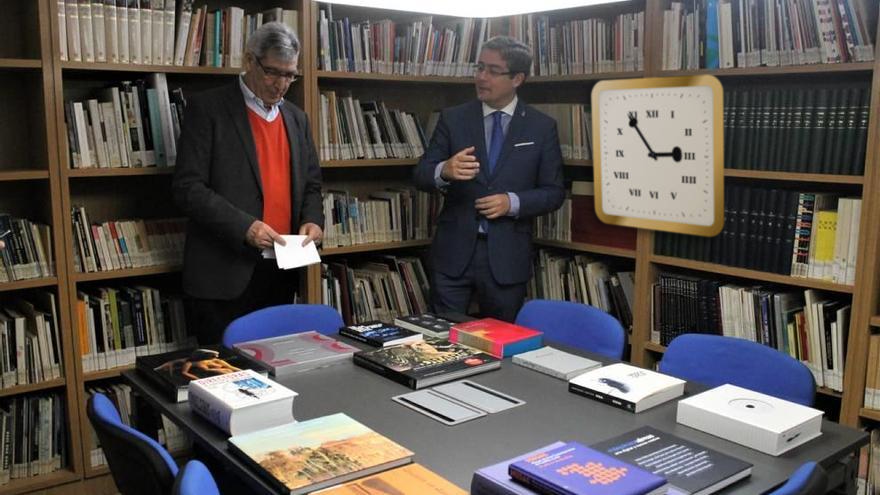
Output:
2.54
